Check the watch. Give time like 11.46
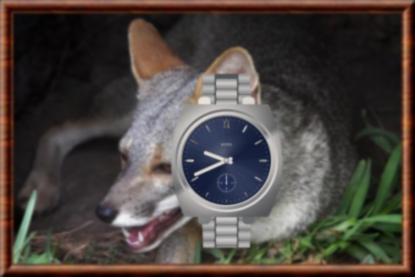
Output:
9.41
